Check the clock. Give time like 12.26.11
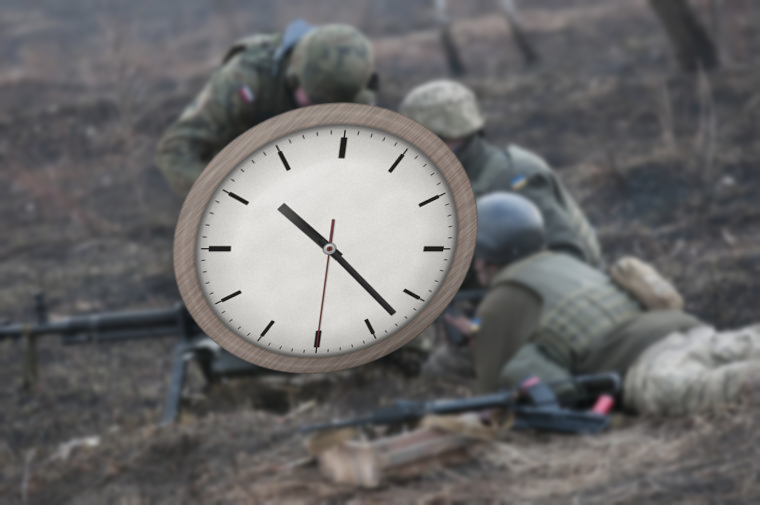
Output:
10.22.30
